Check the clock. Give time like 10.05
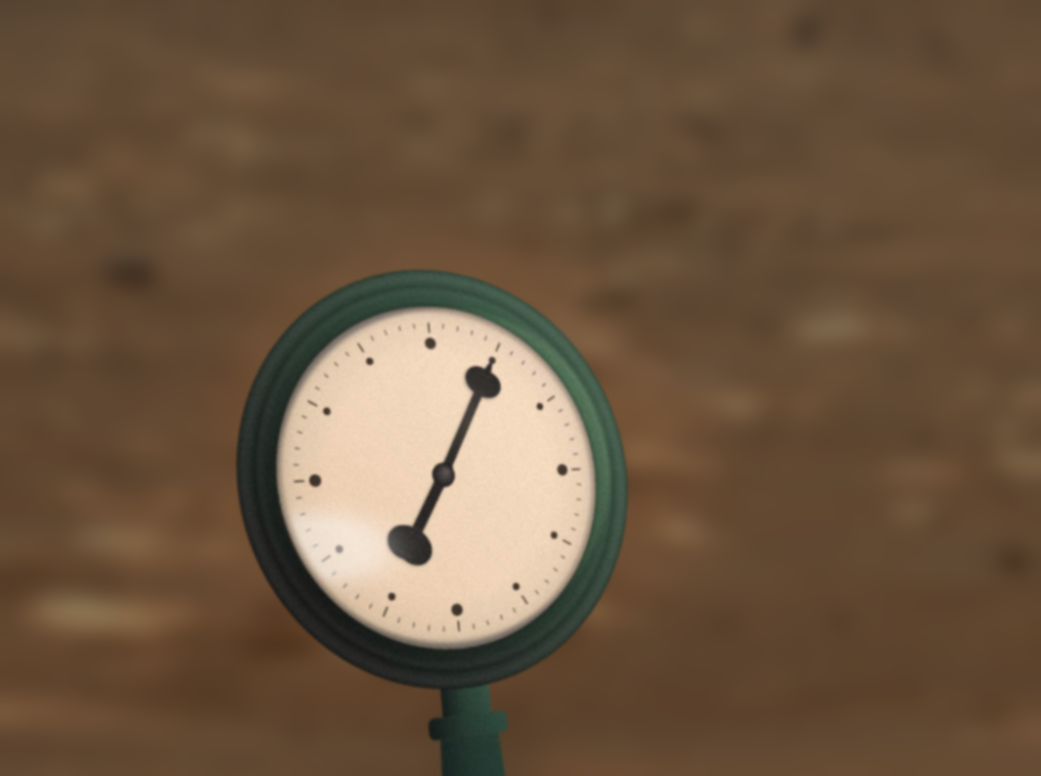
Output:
7.05
